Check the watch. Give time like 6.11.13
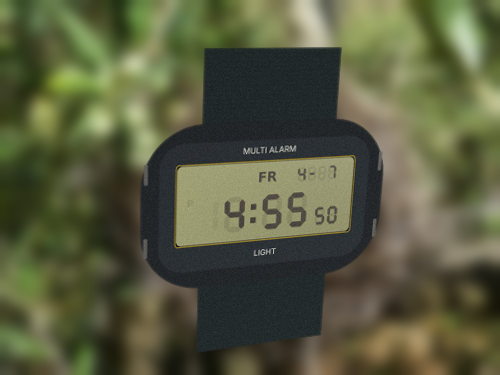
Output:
4.55.50
